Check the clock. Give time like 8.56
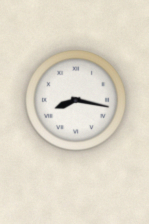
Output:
8.17
